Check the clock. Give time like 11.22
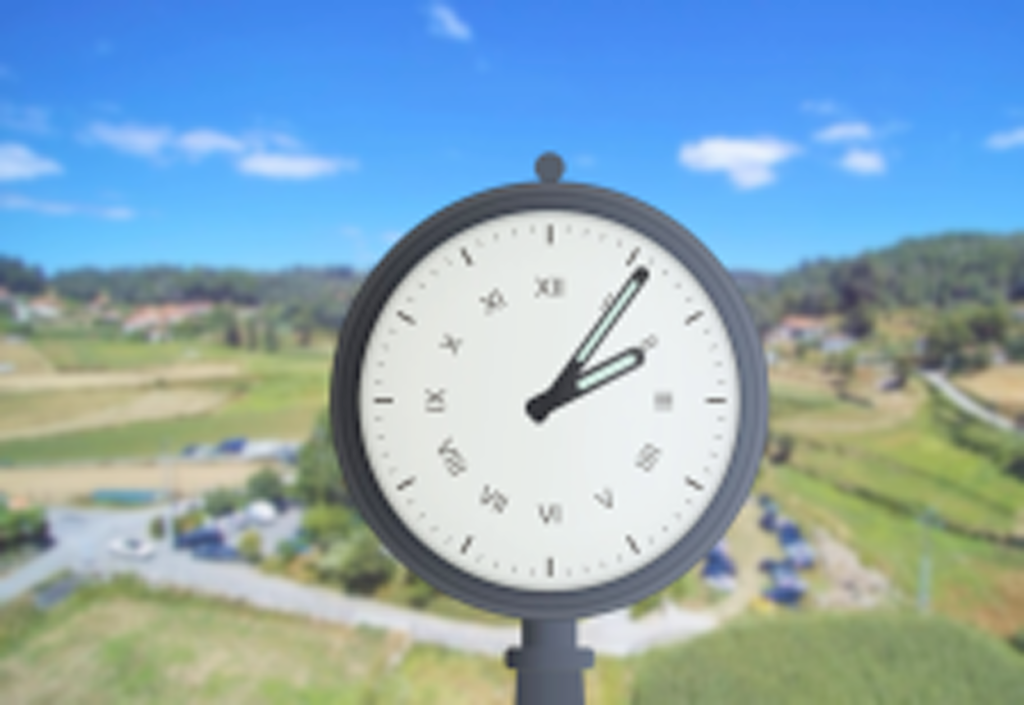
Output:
2.06
